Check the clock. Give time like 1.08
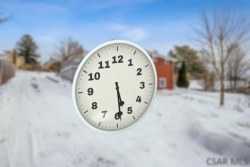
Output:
5.29
